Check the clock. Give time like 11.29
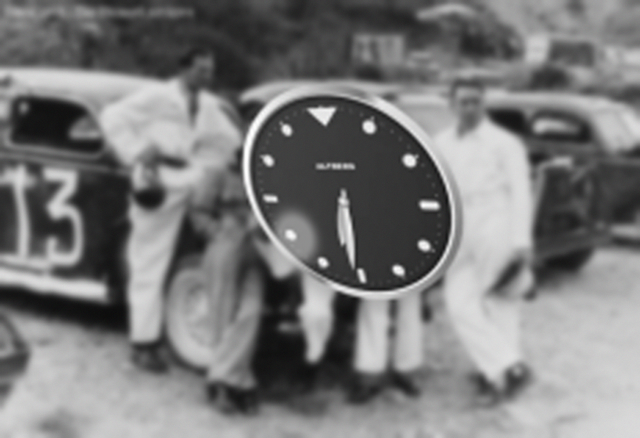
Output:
6.31
